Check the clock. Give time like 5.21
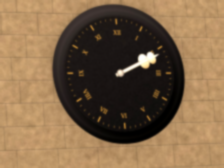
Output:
2.11
